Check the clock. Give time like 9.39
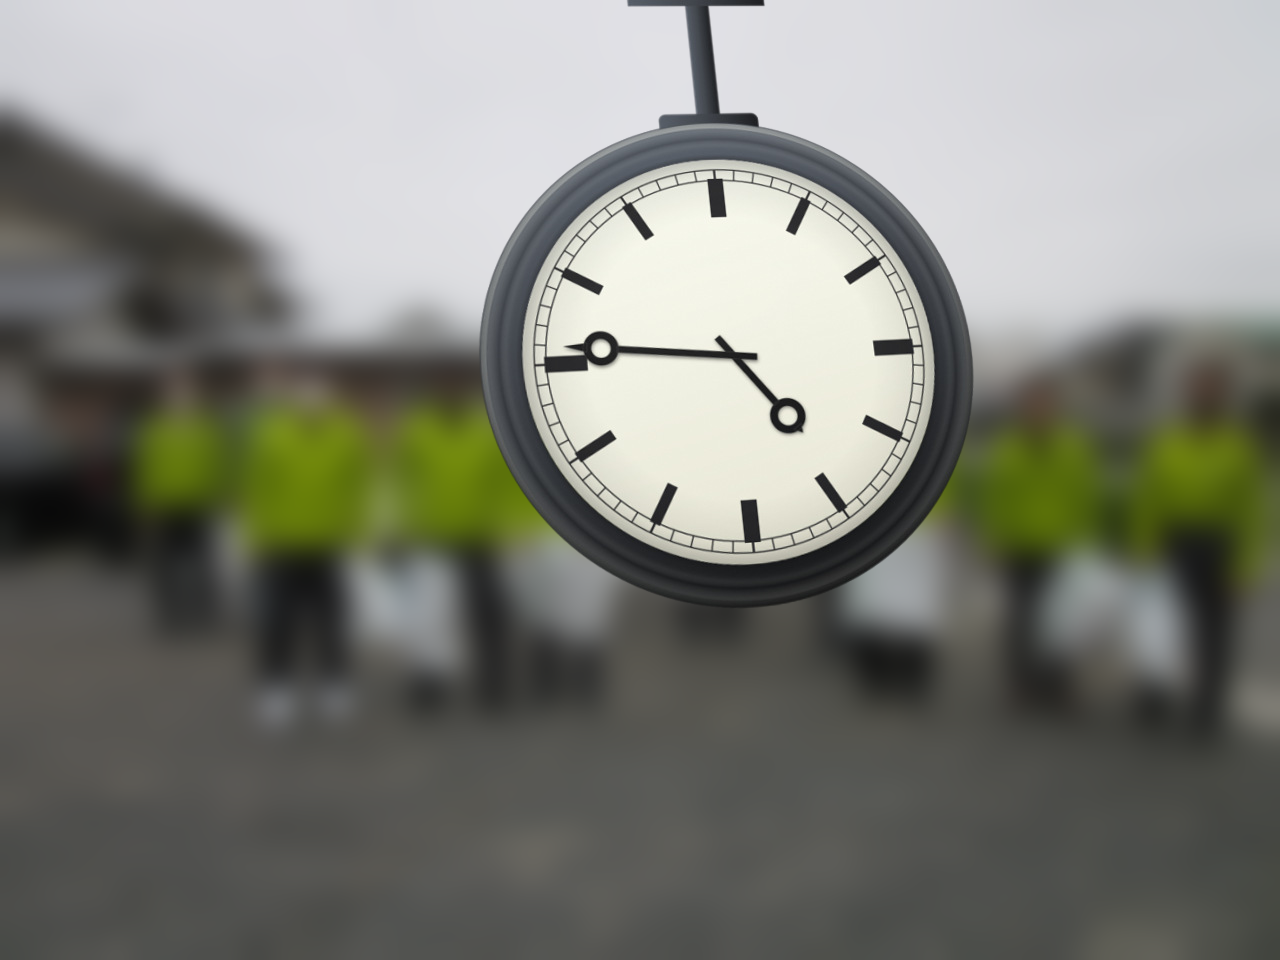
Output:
4.46
